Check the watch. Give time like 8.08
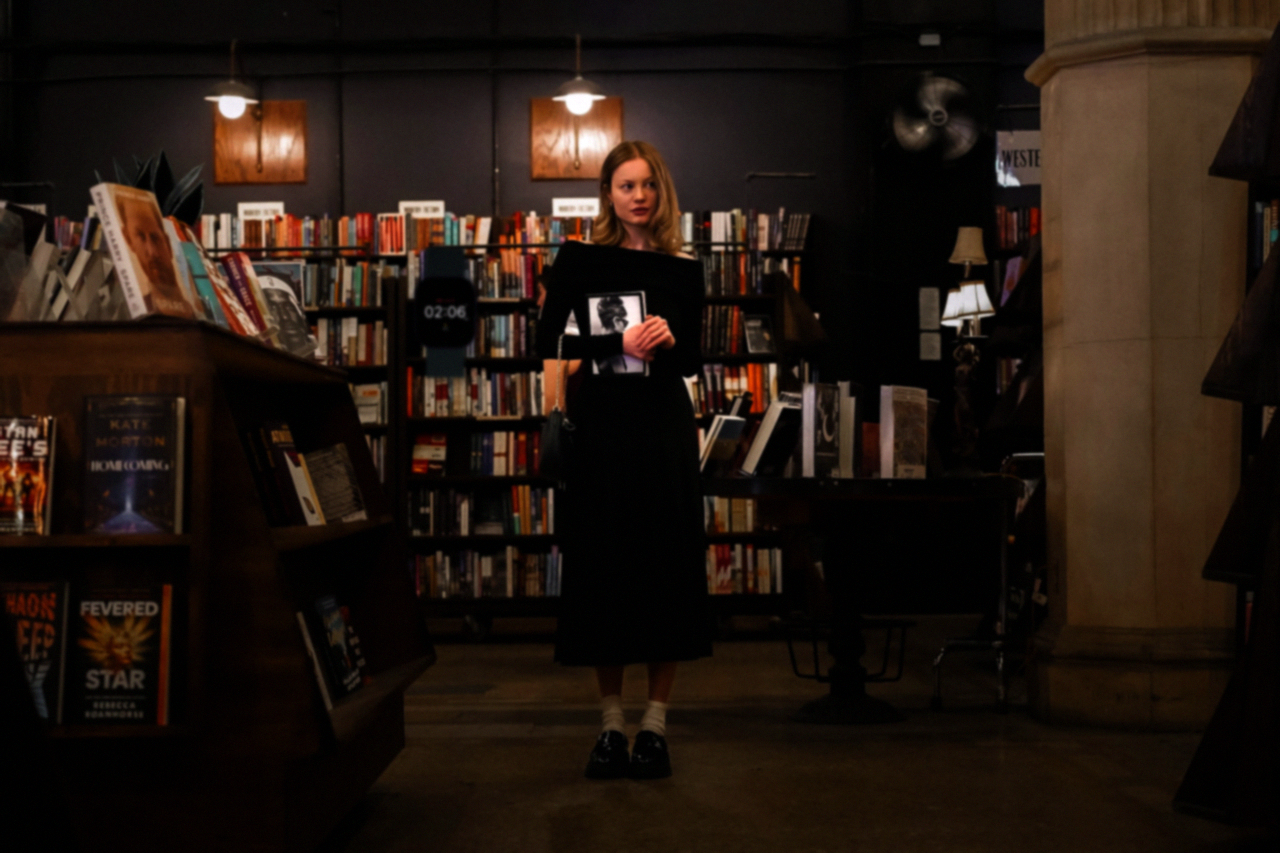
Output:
2.06
